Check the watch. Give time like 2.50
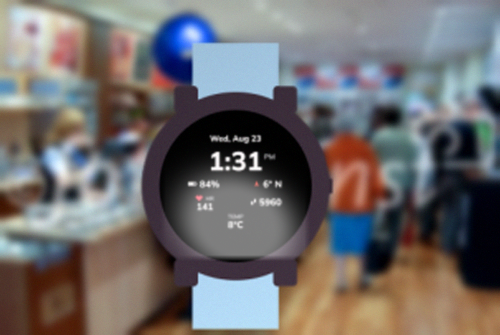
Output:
1.31
